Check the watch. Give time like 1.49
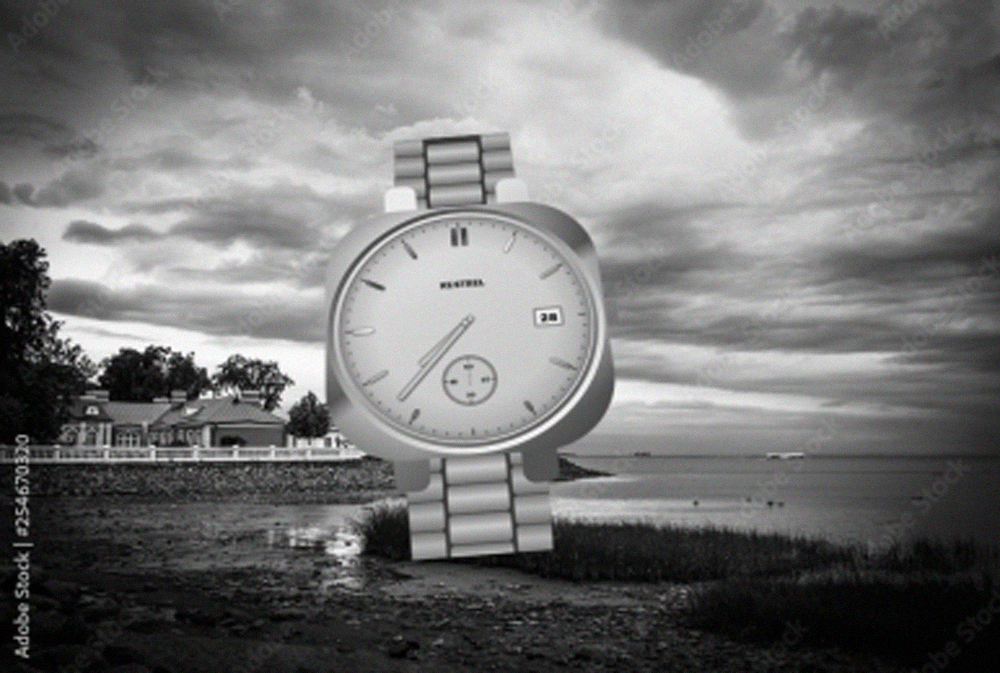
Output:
7.37
